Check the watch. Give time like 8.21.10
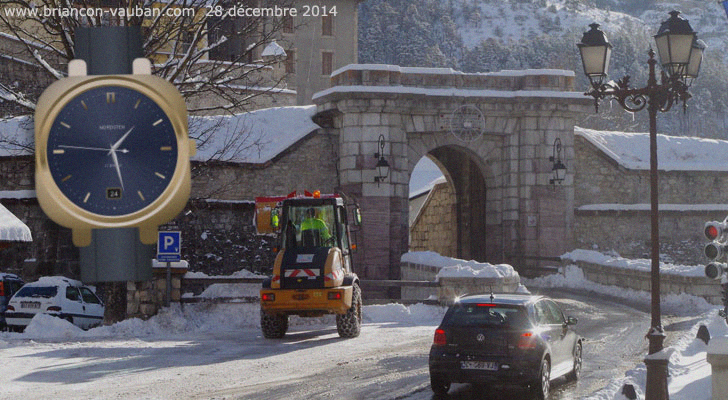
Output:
1.27.46
